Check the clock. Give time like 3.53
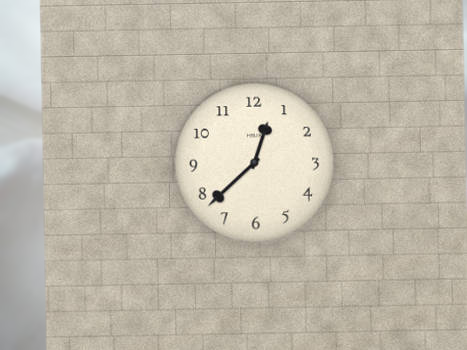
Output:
12.38
